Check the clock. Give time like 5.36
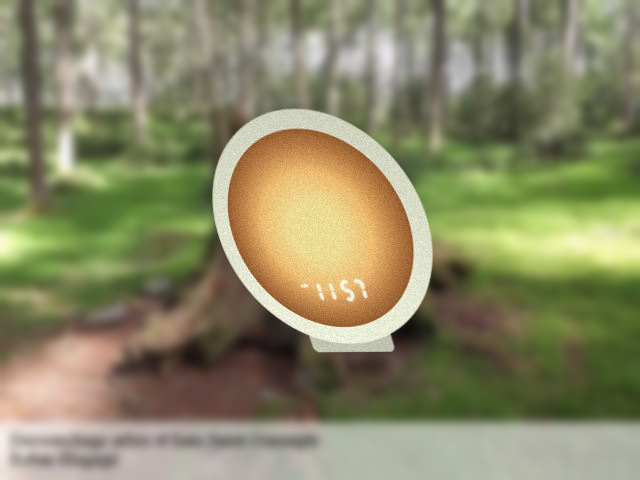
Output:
11.57
